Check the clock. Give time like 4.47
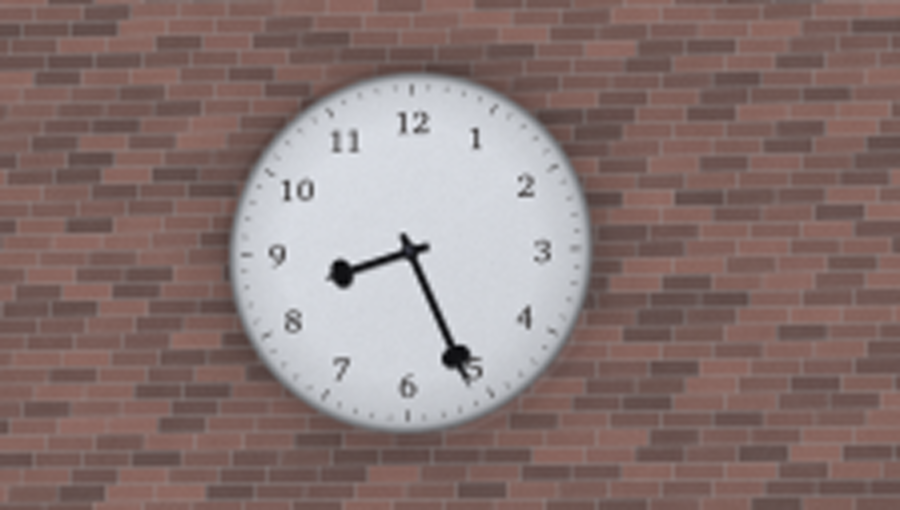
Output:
8.26
